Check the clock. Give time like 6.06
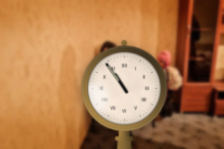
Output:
10.54
